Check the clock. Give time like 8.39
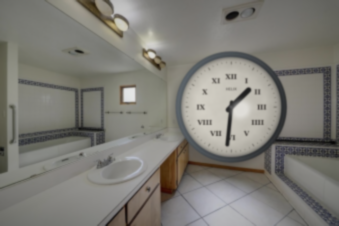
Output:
1.31
